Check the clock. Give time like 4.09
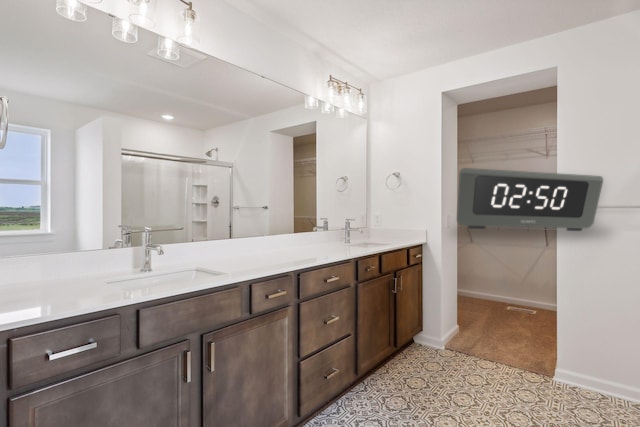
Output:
2.50
